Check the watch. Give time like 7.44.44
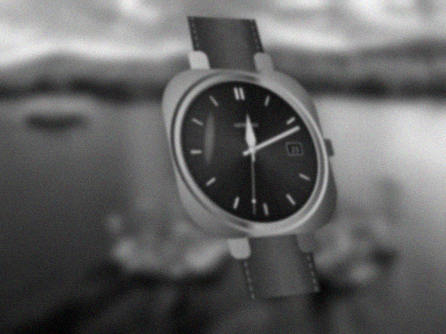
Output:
12.11.32
